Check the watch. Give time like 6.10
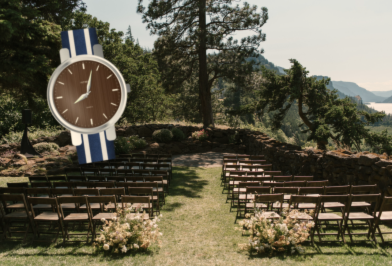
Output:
8.03
